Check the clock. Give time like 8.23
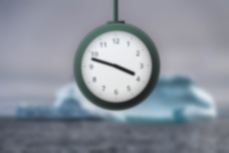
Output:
3.48
